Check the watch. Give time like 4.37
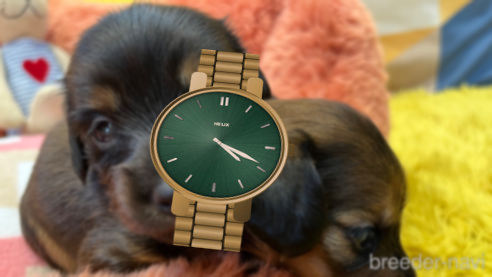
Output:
4.19
